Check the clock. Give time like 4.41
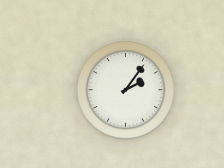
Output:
2.06
